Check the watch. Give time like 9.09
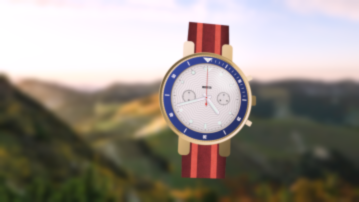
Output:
4.42
